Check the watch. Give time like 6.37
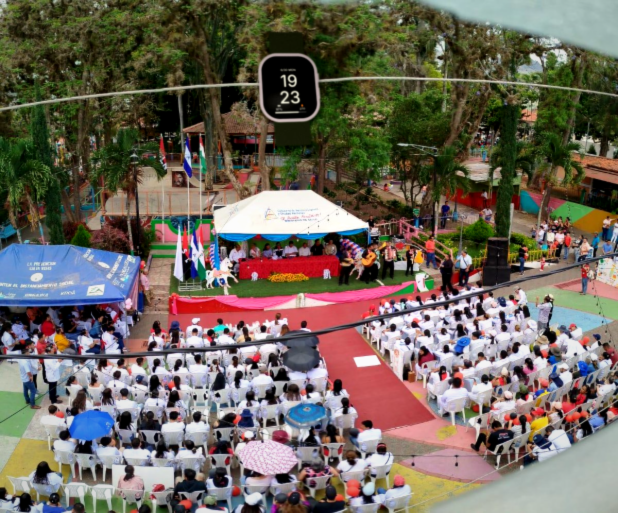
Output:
19.23
